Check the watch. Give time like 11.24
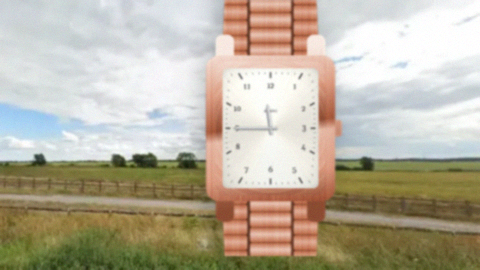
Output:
11.45
